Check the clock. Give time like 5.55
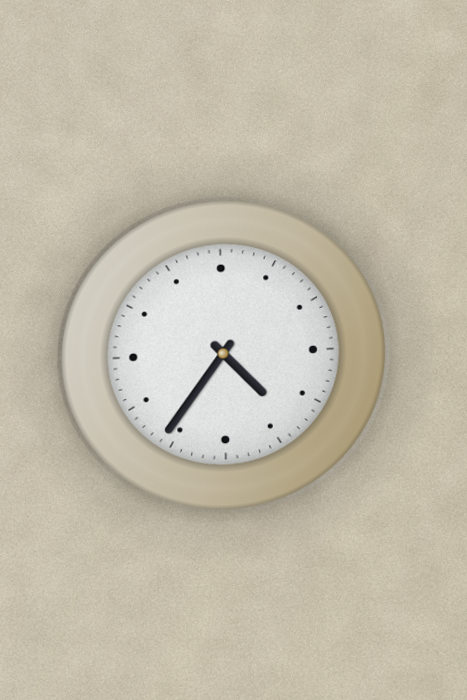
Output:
4.36
